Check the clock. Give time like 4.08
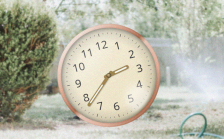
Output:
2.38
